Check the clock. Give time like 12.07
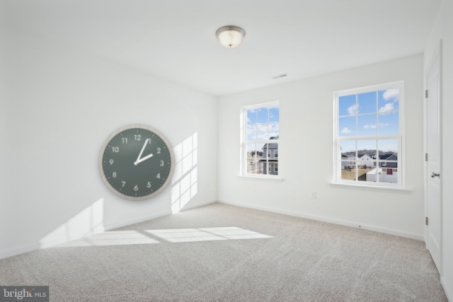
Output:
2.04
